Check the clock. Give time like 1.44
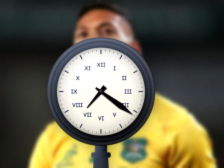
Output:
7.21
